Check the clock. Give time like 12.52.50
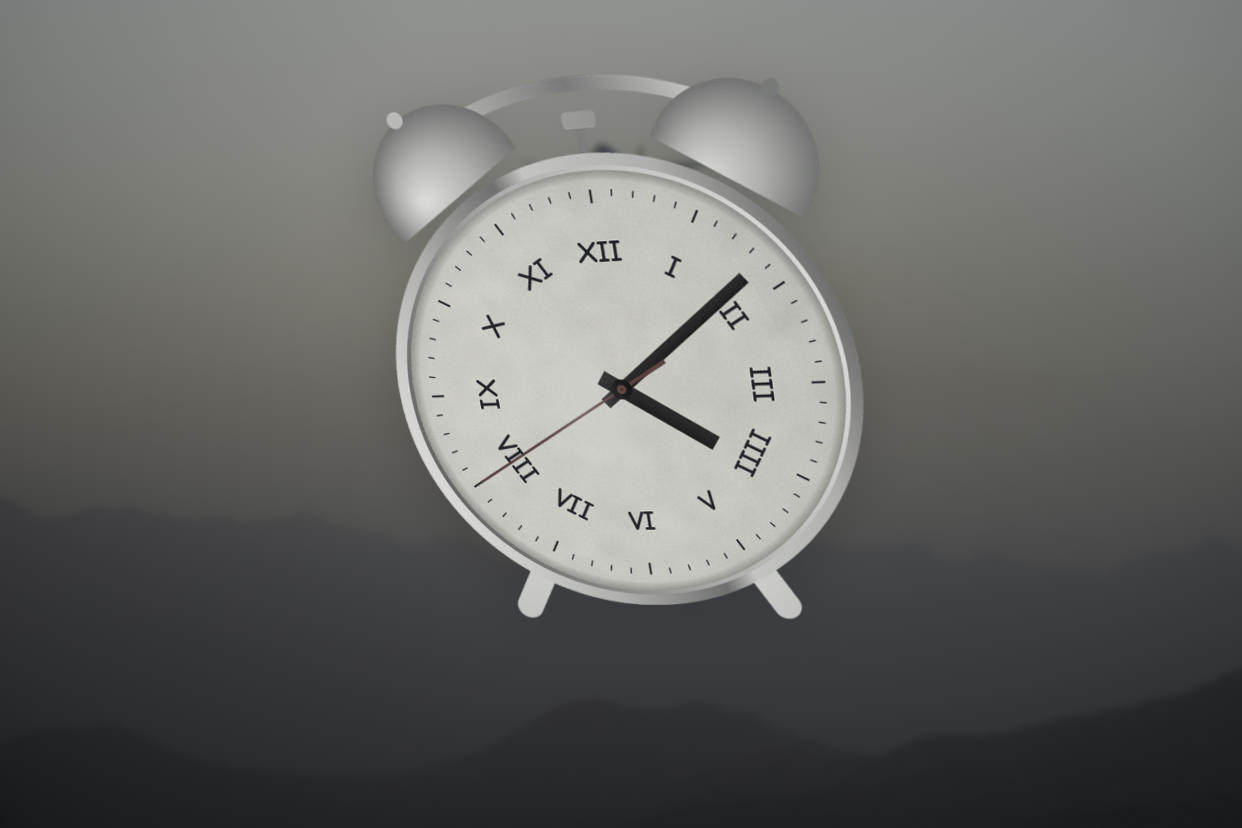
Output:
4.08.40
